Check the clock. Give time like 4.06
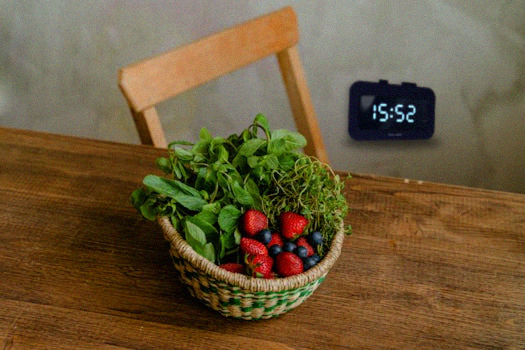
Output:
15.52
